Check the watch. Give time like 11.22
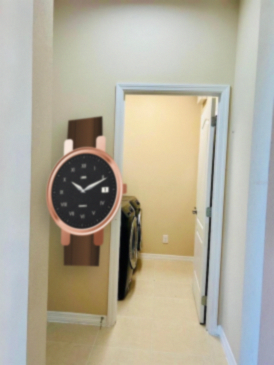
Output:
10.11
